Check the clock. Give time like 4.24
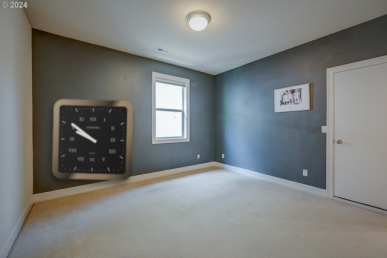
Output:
9.51
